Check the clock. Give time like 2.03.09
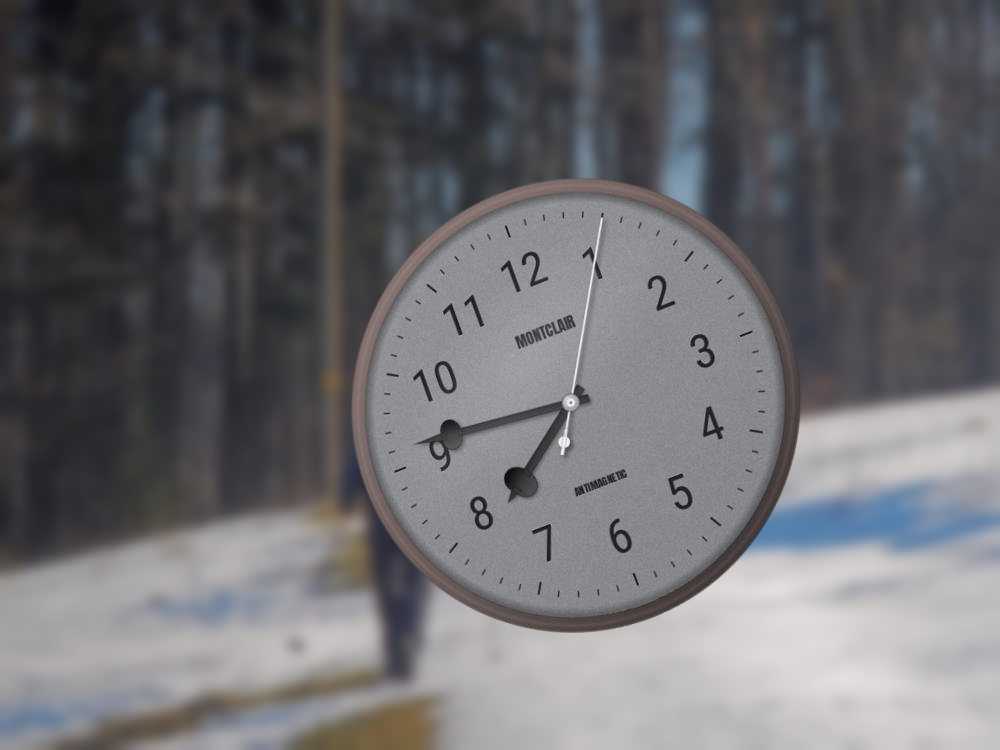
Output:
7.46.05
